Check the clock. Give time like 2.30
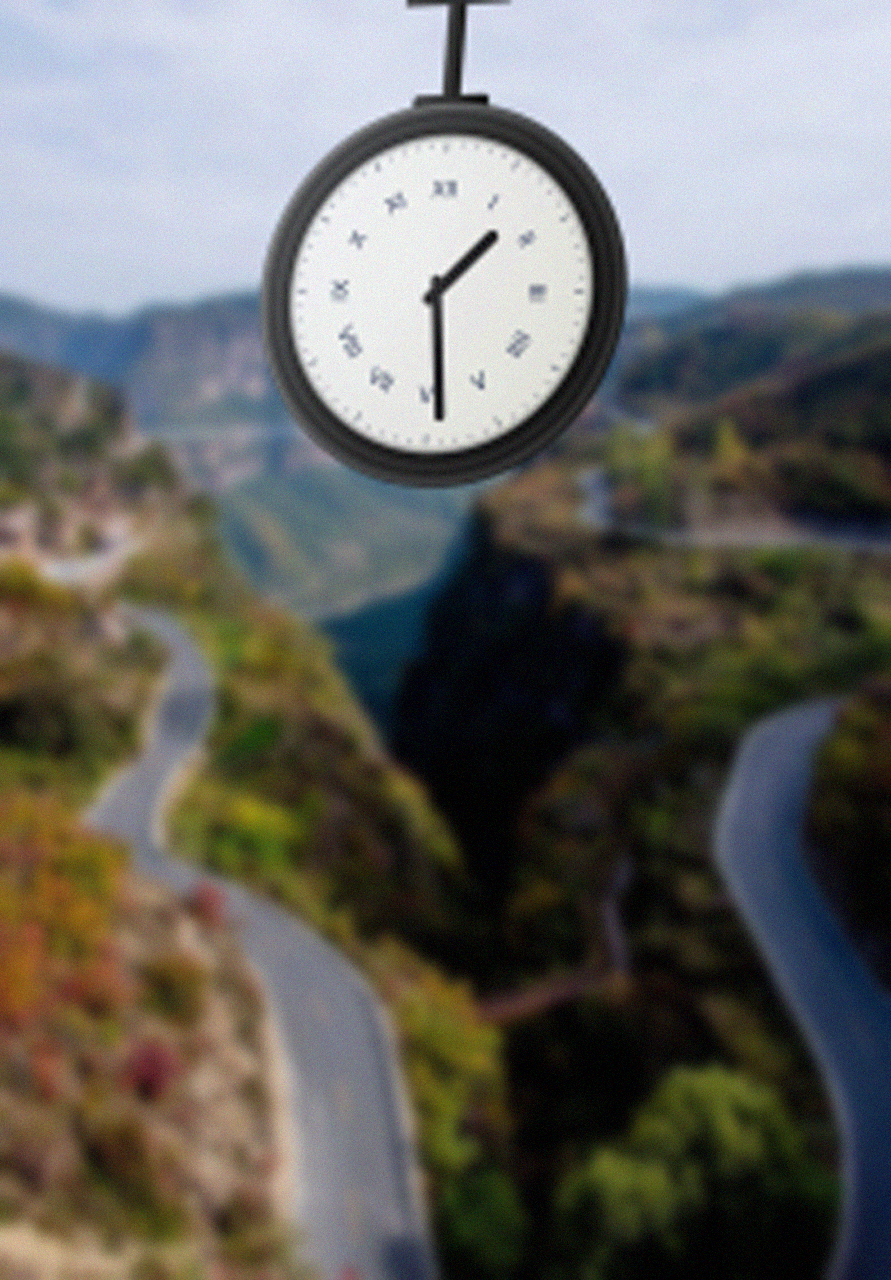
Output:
1.29
